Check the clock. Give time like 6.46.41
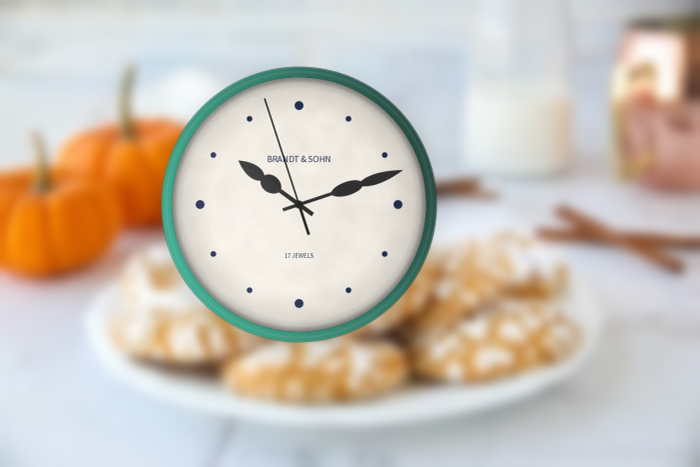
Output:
10.11.57
